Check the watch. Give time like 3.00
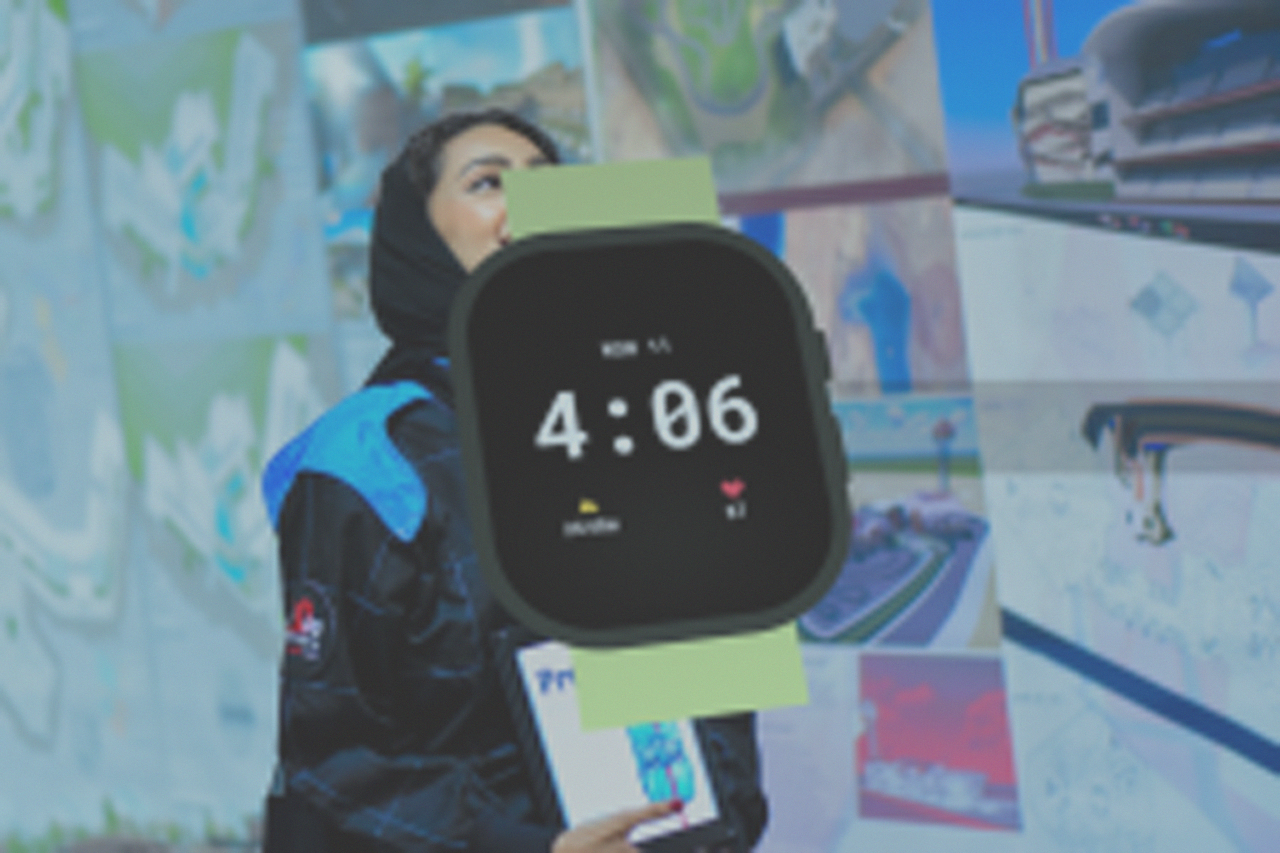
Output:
4.06
